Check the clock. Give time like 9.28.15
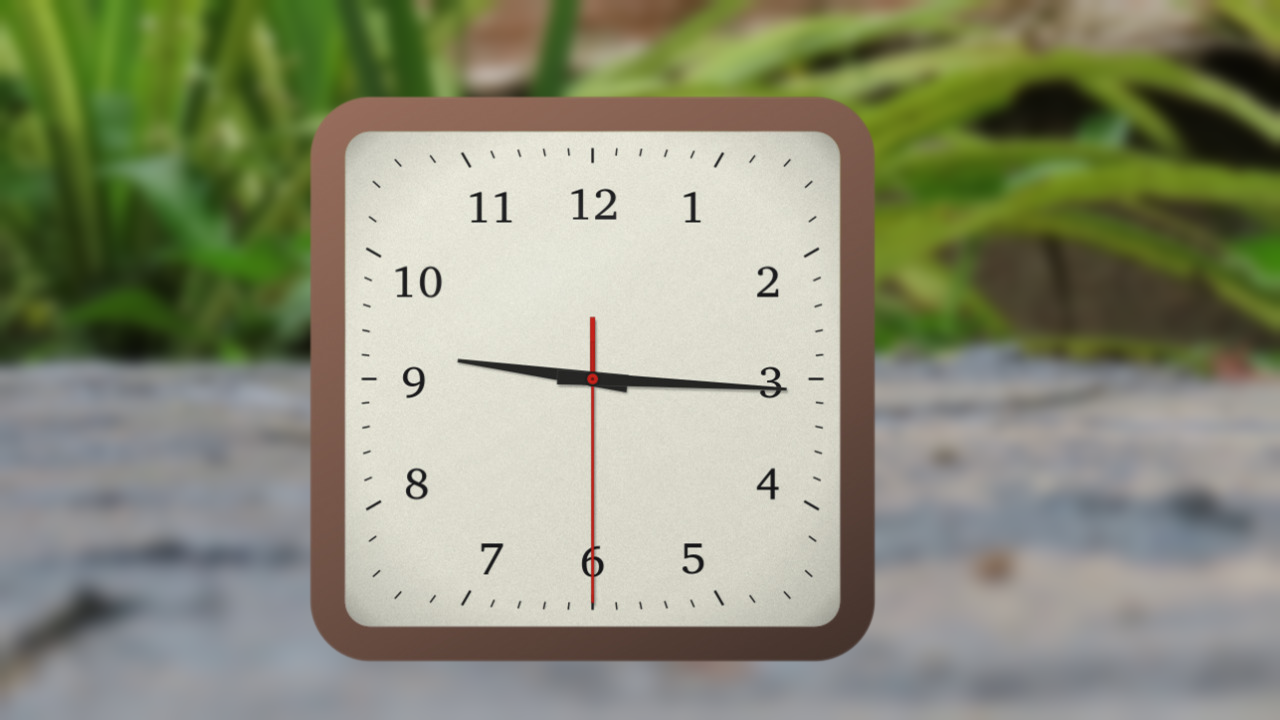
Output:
9.15.30
